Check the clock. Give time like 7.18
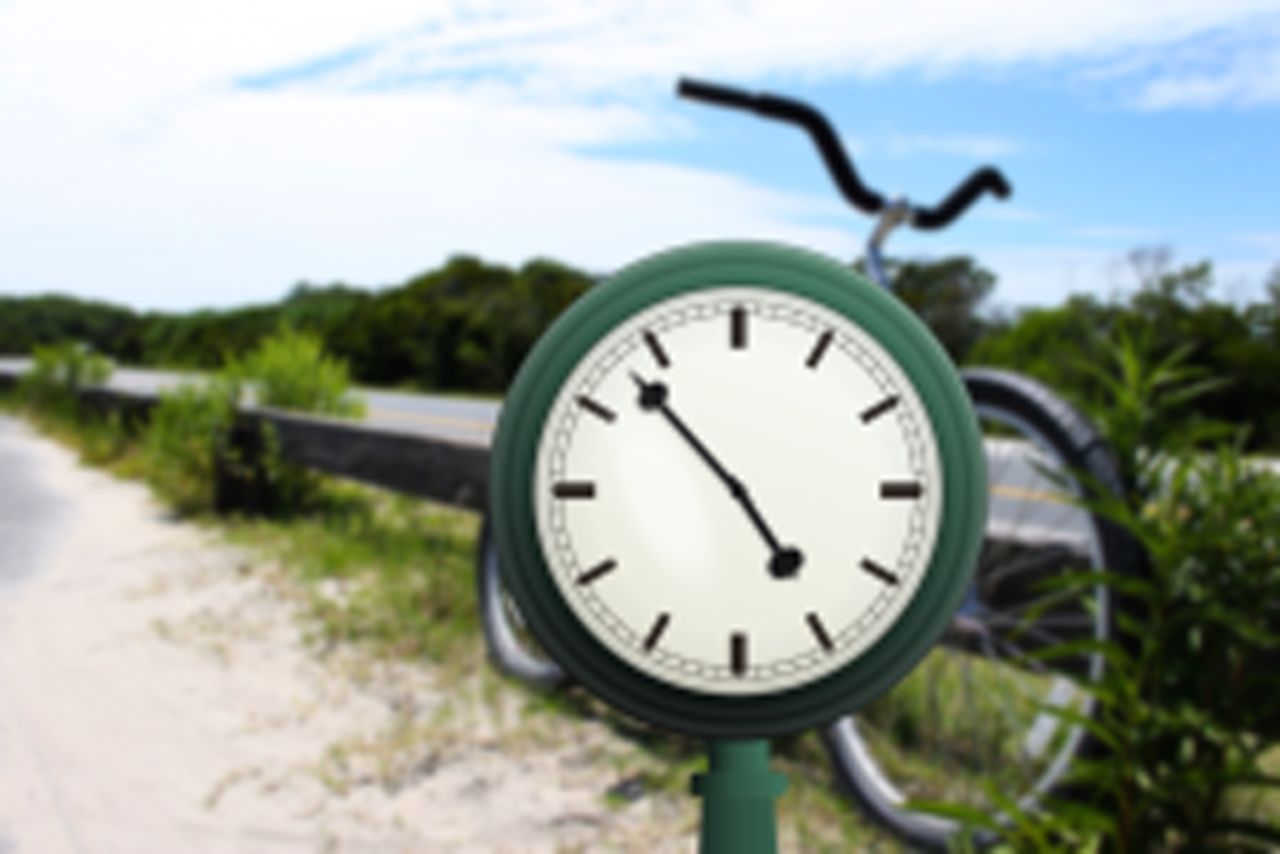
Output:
4.53
